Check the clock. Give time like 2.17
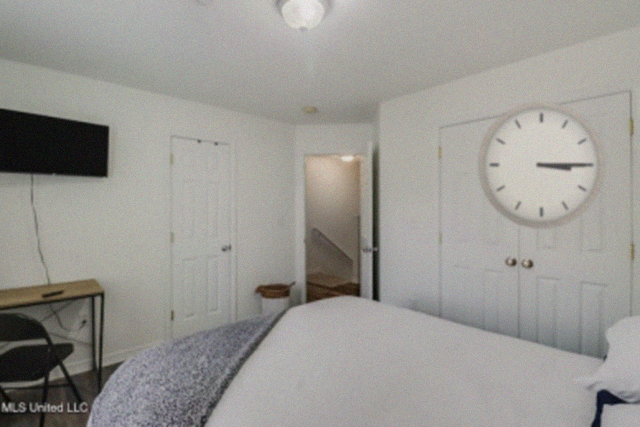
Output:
3.15
